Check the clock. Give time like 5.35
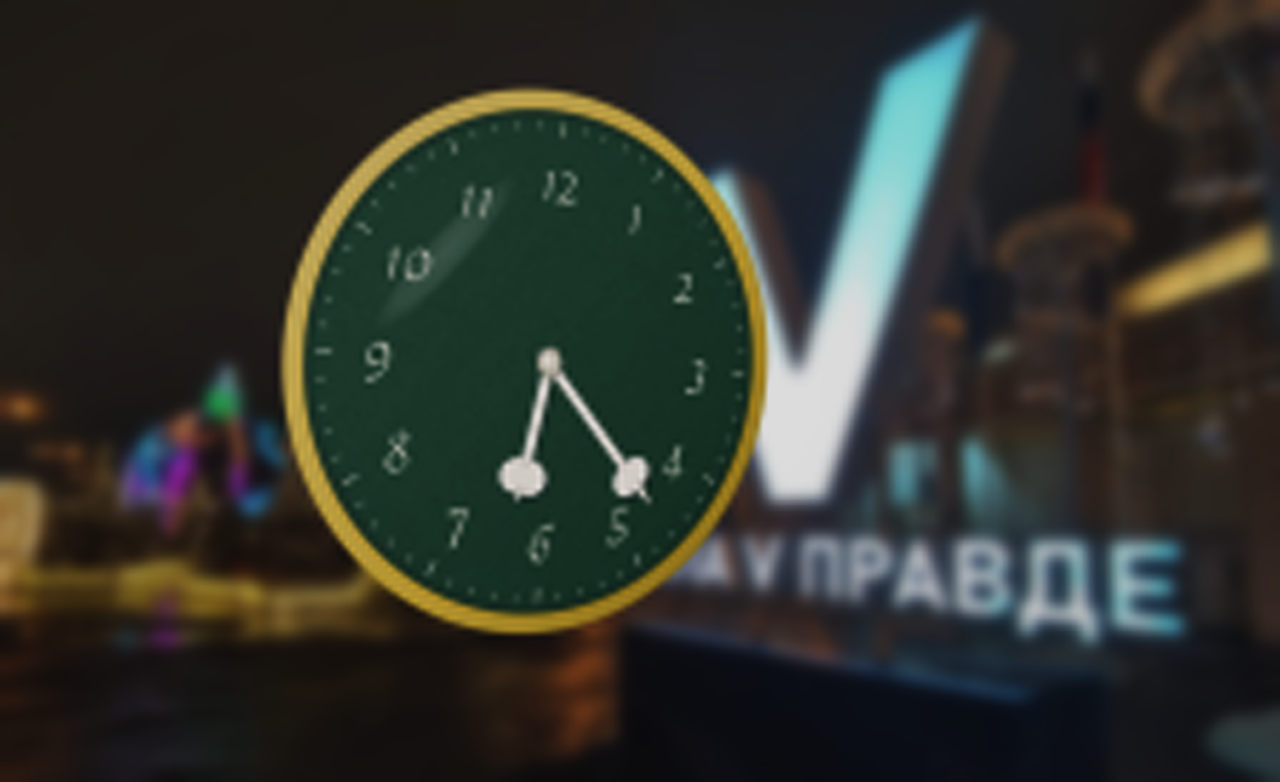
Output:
6.23
